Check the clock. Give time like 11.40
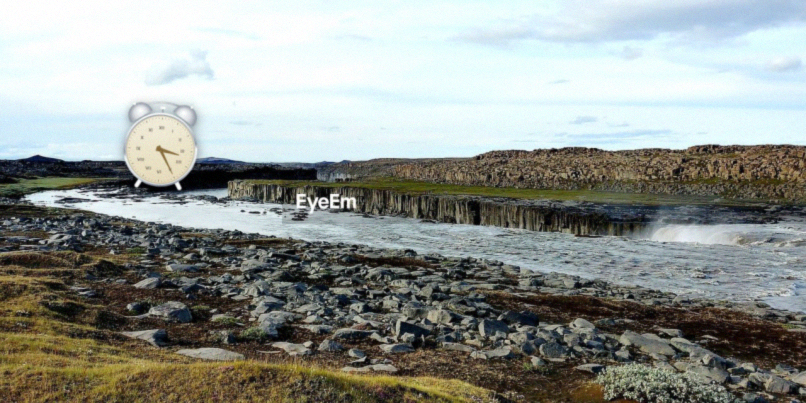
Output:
3.25
